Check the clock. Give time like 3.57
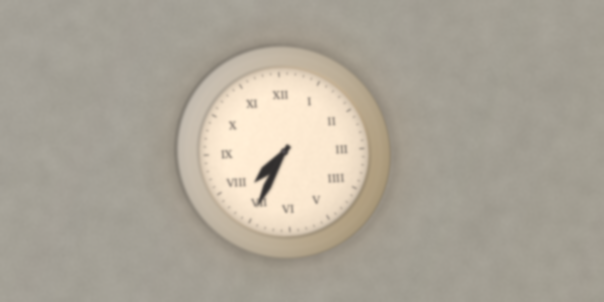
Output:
7.35
